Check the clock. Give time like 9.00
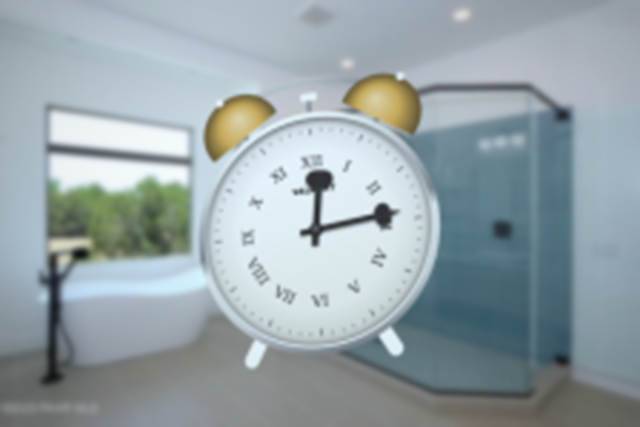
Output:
12.14
